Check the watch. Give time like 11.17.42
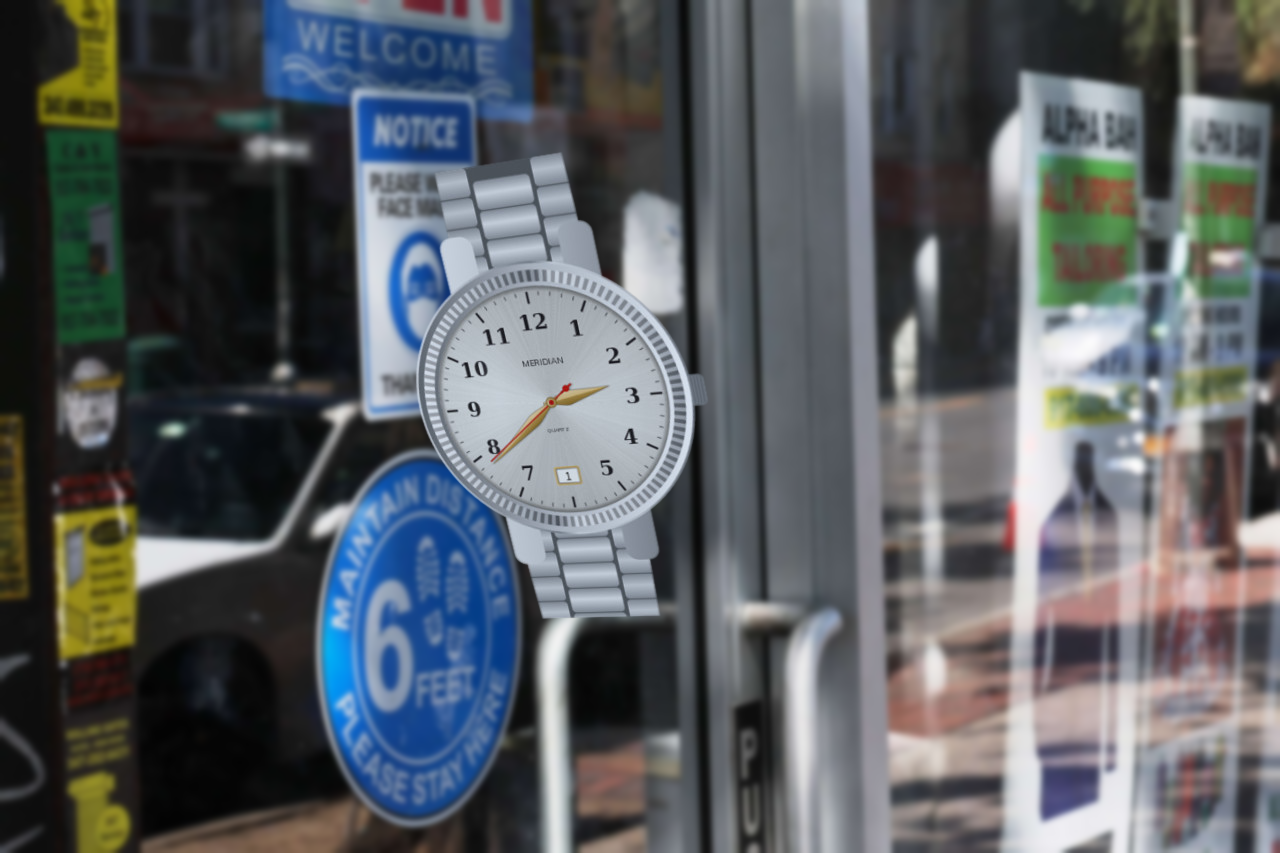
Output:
2.38.39
